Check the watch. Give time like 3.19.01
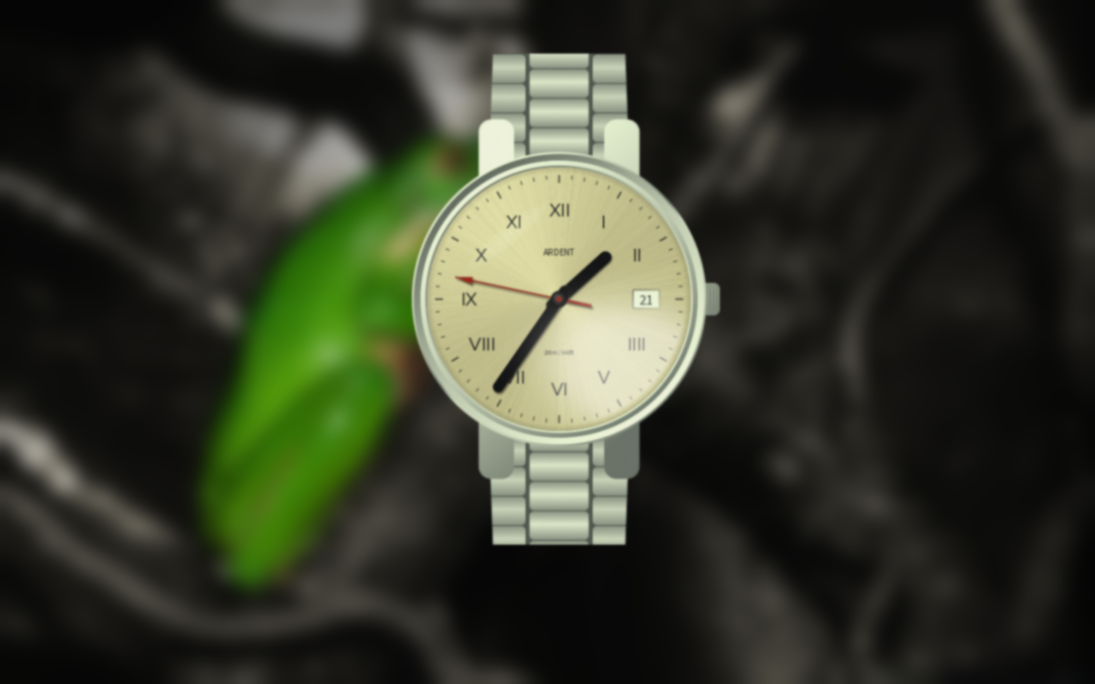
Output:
1.35.47
